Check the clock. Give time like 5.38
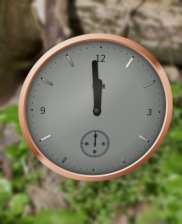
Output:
11.59
